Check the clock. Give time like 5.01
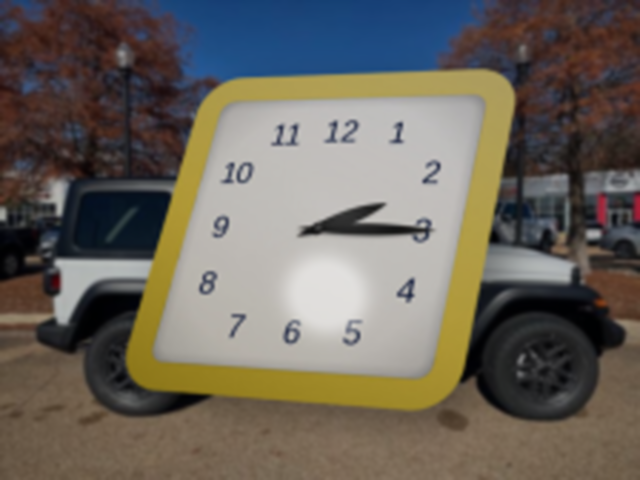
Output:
2.15
